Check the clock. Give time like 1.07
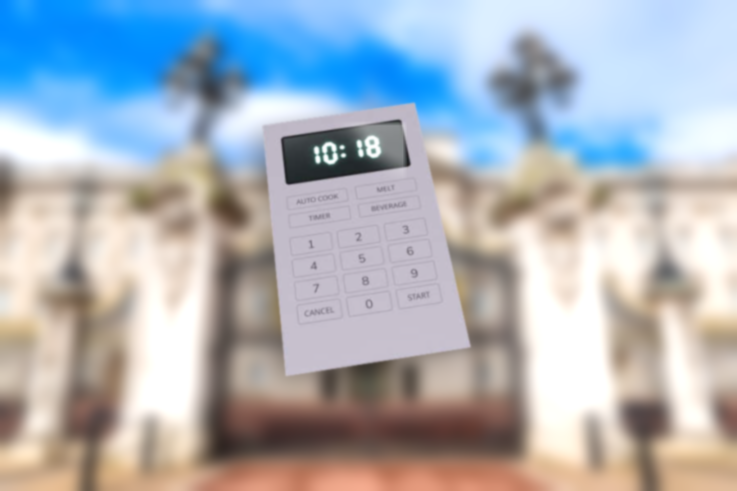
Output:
10.18
